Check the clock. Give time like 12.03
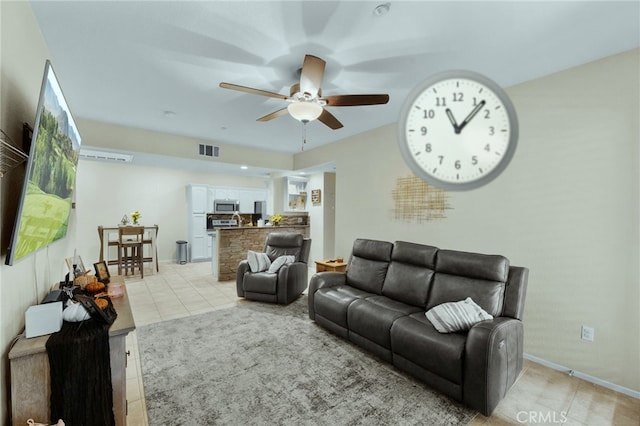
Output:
11.07
